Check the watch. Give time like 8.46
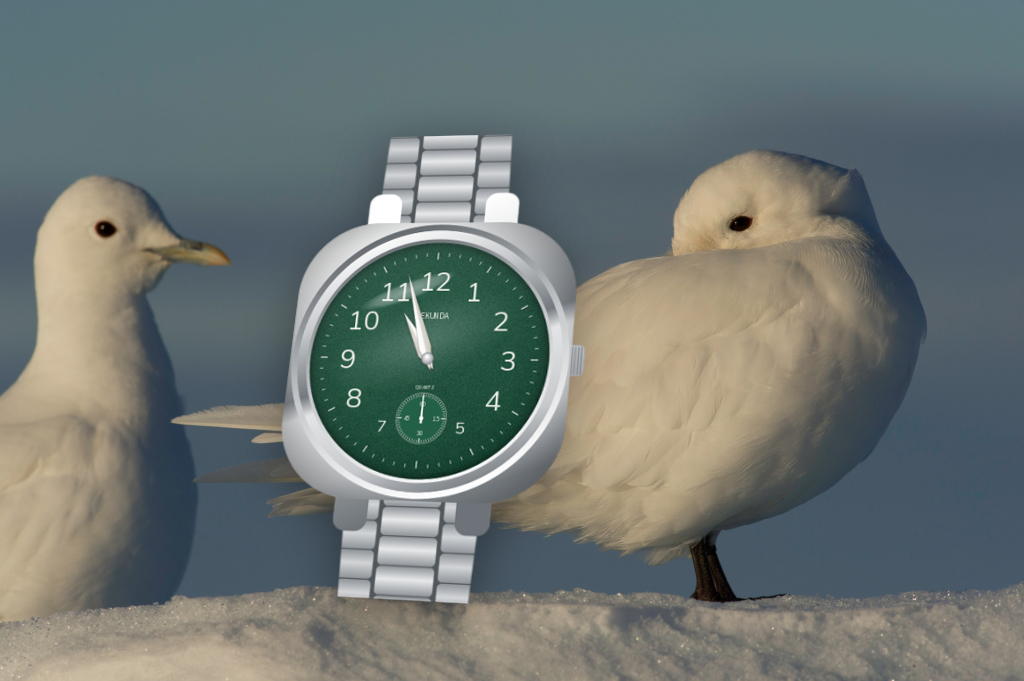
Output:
10.57
